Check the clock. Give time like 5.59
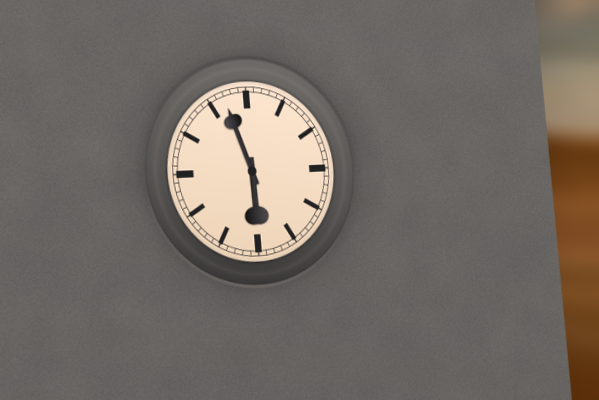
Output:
5.57
